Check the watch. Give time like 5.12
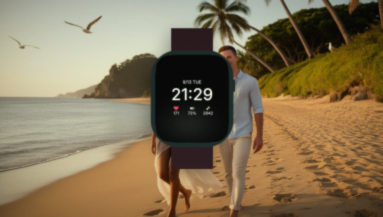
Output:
21.29
